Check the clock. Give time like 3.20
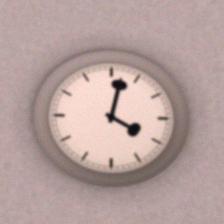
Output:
4.02
